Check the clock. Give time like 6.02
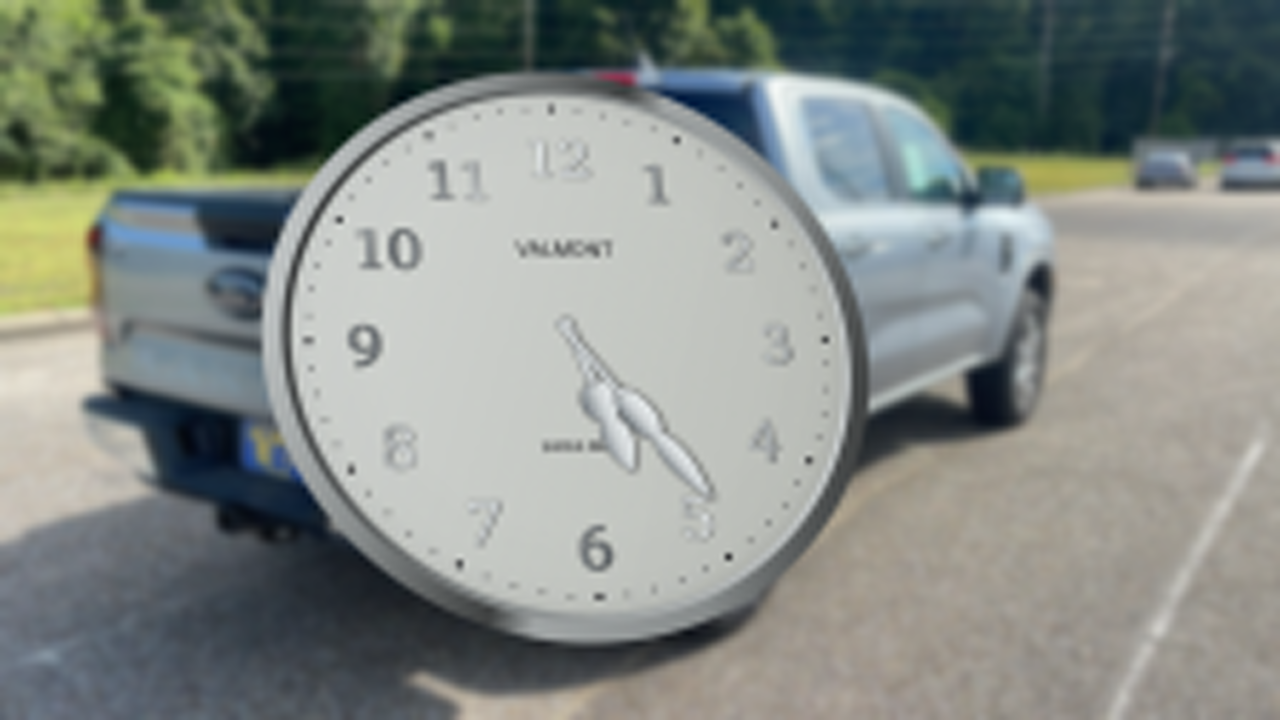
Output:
5.24
